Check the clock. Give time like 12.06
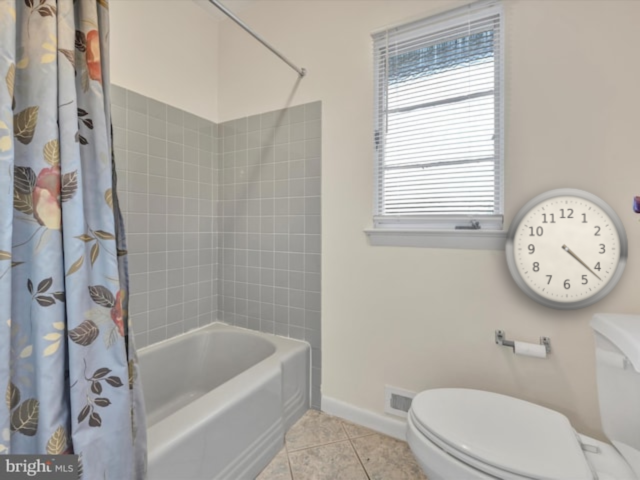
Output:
4.22
